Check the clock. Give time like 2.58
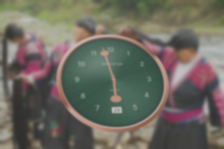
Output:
5.58
